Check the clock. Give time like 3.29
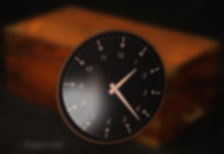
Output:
1.22
